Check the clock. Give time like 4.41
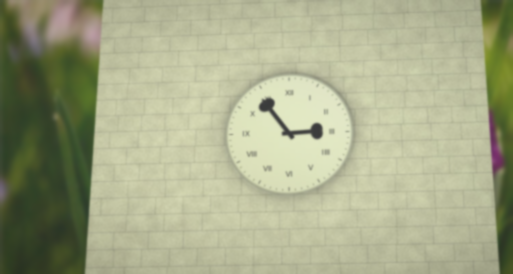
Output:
2.54
